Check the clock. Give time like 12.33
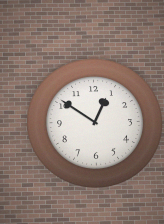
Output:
12.51
